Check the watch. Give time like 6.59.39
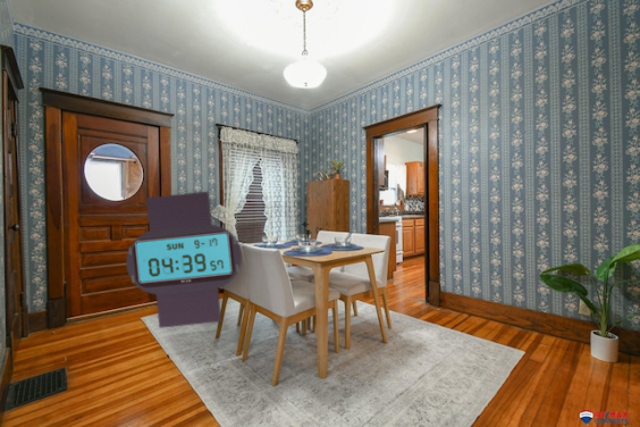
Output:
4.39.57
